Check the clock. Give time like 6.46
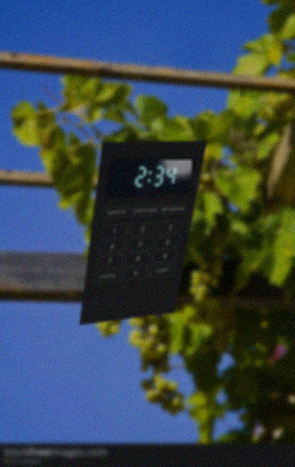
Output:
2.34
